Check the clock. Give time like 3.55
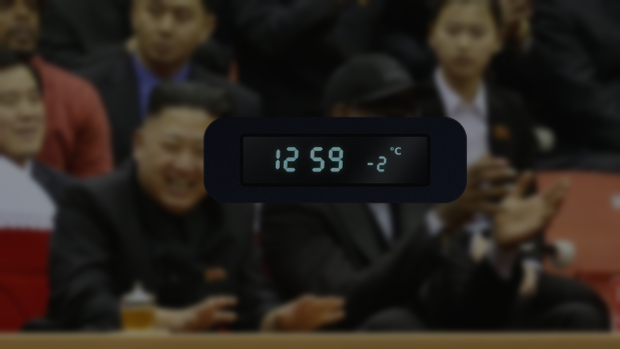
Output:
12.59
